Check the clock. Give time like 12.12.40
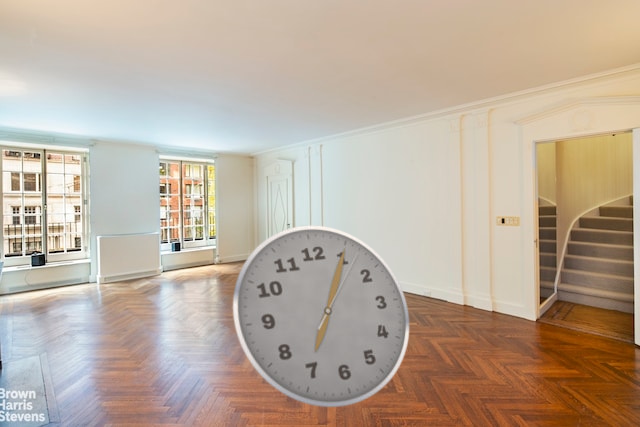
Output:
7.05.07
